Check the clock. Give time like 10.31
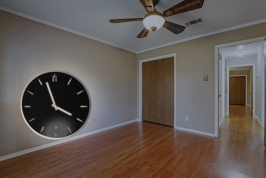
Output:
3.57
